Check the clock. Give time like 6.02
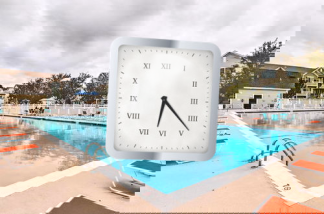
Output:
6.23
